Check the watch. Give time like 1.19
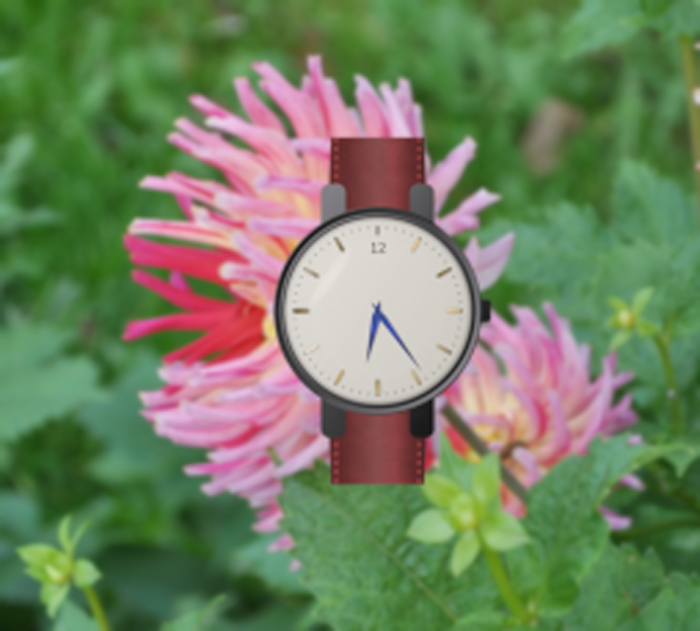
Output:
6.24
